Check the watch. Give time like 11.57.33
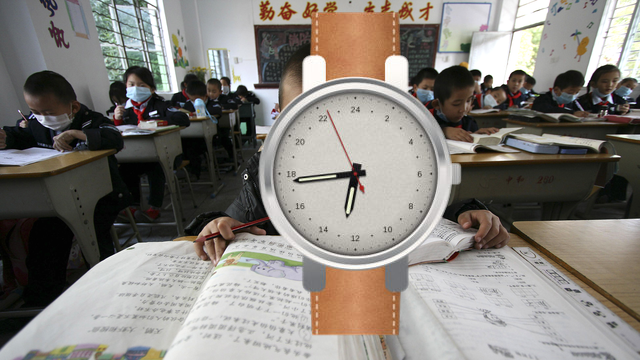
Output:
12.43.56
